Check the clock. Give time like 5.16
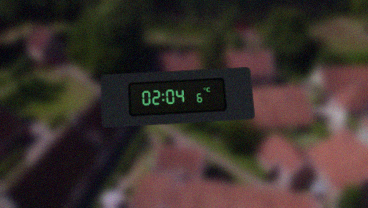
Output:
2.04
